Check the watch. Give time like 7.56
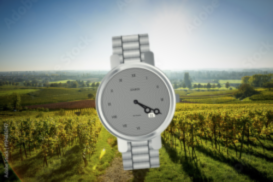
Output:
4.20
